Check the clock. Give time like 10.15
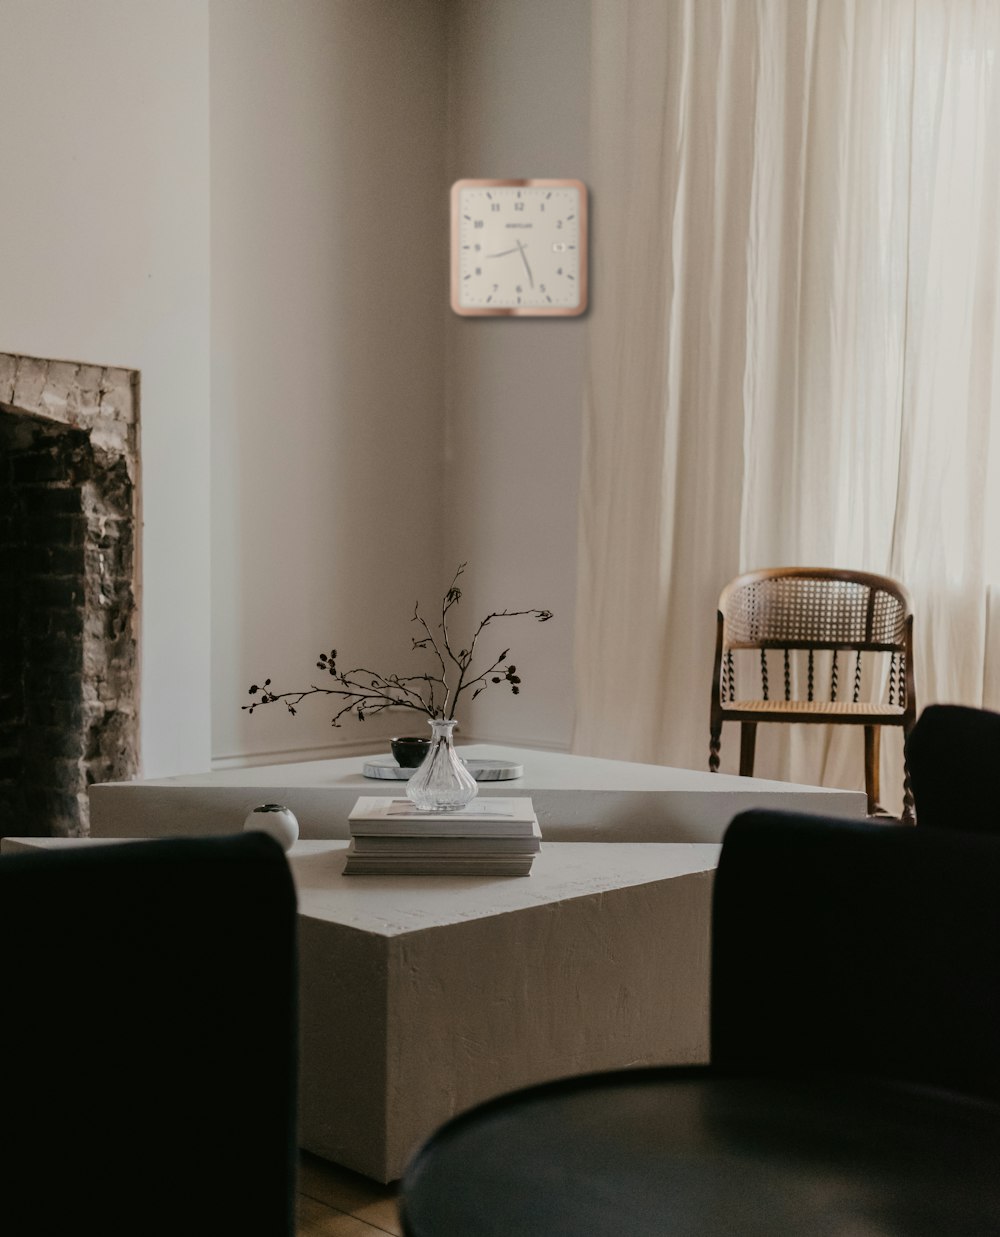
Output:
8.27
